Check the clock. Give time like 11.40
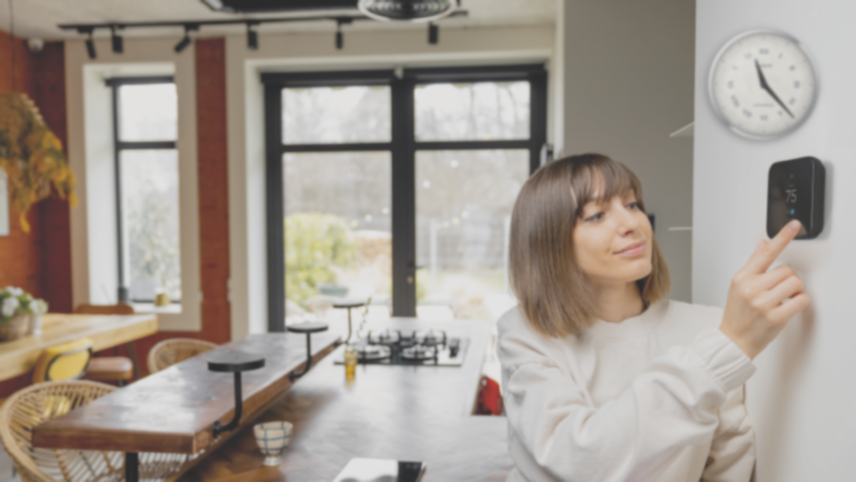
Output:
11.23
